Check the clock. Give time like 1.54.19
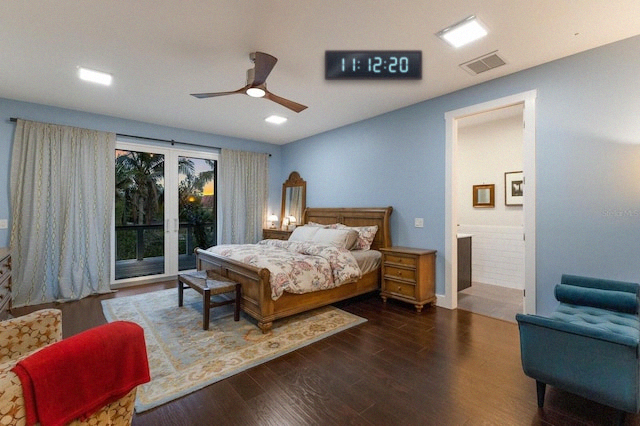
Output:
11.12.20
